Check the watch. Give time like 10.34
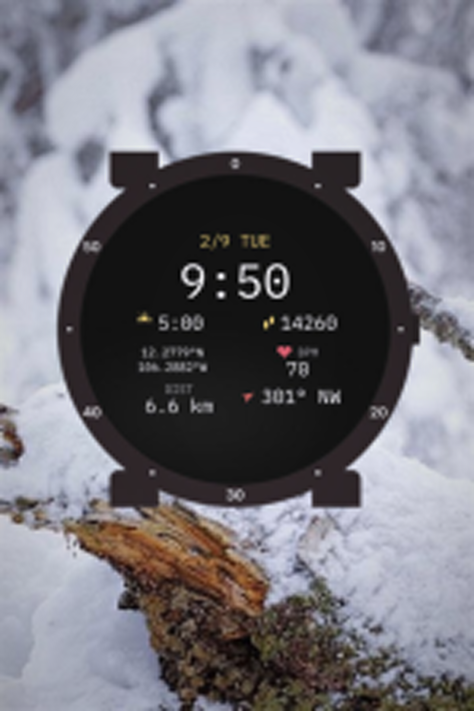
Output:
9.50
